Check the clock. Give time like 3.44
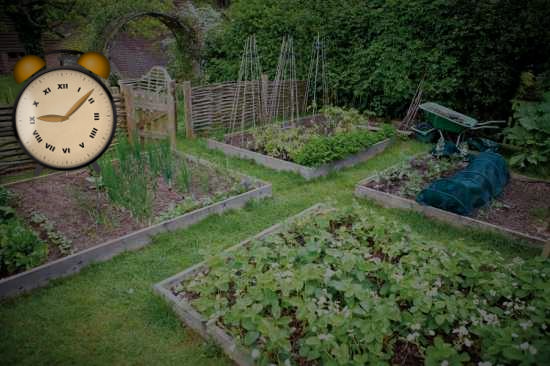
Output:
9.08
